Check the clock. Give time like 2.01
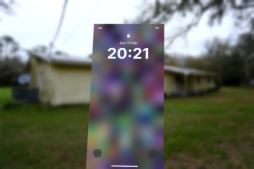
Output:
20.21
